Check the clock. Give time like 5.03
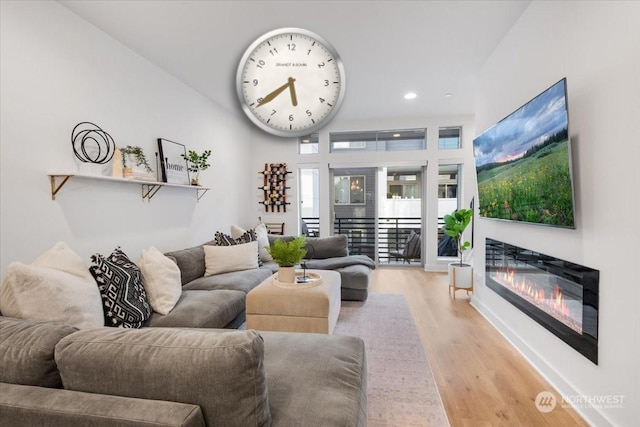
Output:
5.39
